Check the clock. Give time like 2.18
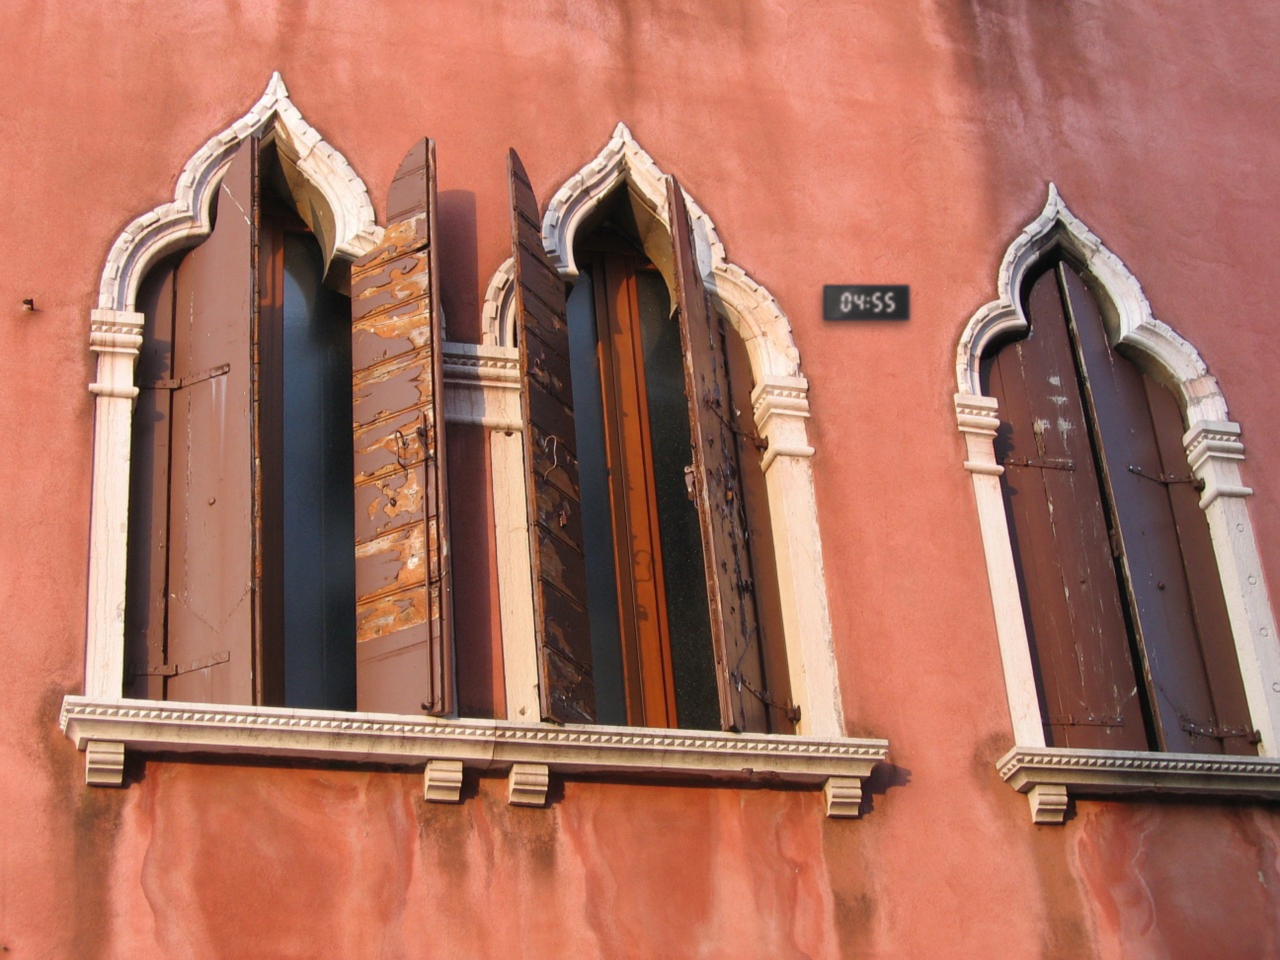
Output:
4.55
